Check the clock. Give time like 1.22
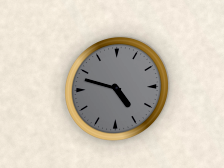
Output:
4.48
